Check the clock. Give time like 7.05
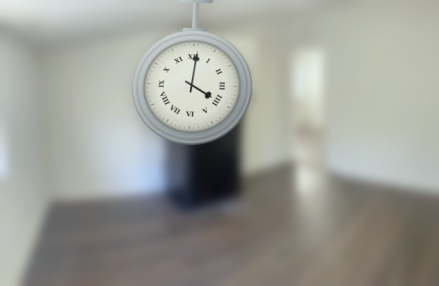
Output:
4.01
